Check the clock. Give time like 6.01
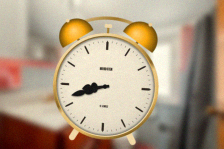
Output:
8.42
